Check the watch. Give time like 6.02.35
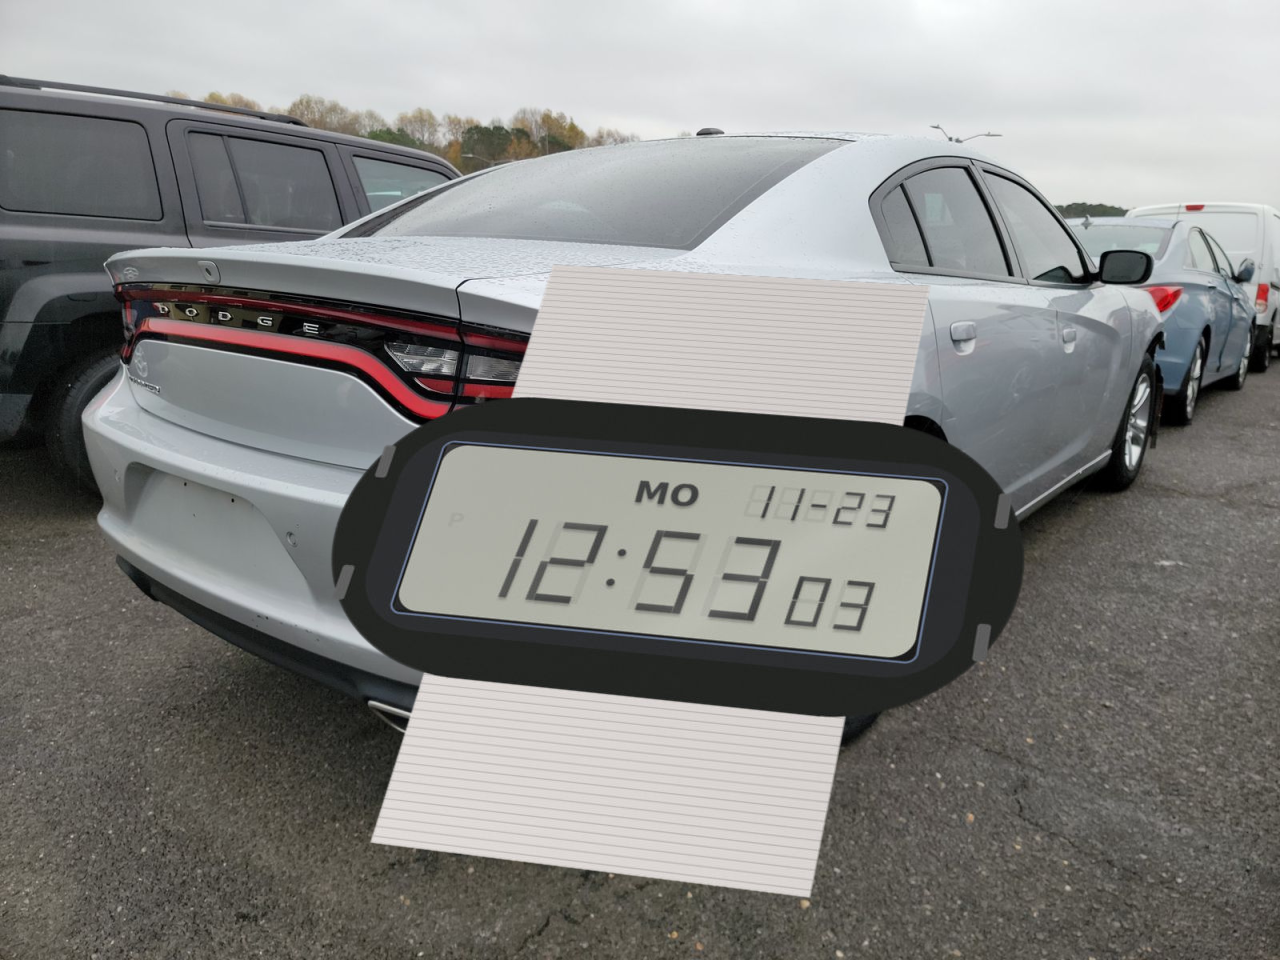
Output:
12.53.03
